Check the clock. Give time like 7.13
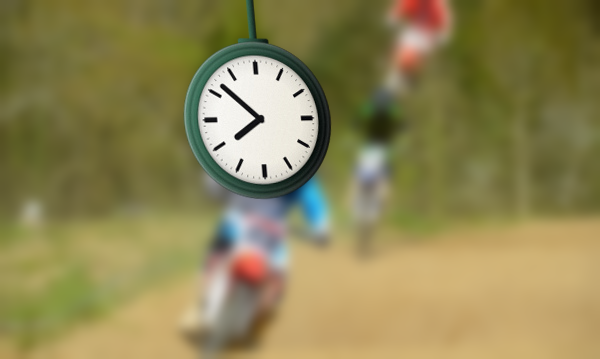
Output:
7.52
